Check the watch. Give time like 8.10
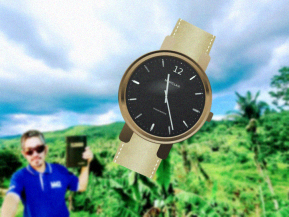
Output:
11.24
